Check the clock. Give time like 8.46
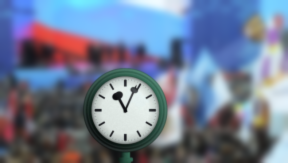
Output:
11.04
